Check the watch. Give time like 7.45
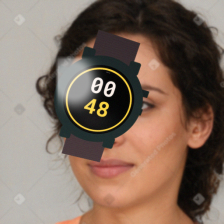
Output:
0.48
